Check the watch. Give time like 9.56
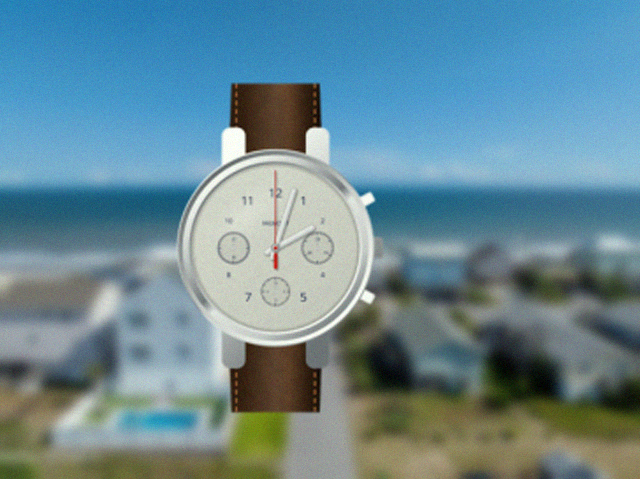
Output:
2.03
